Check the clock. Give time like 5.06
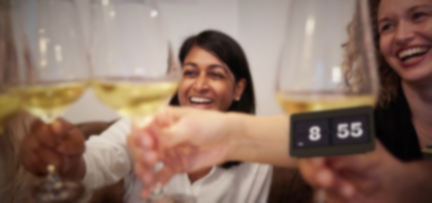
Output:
8.55
